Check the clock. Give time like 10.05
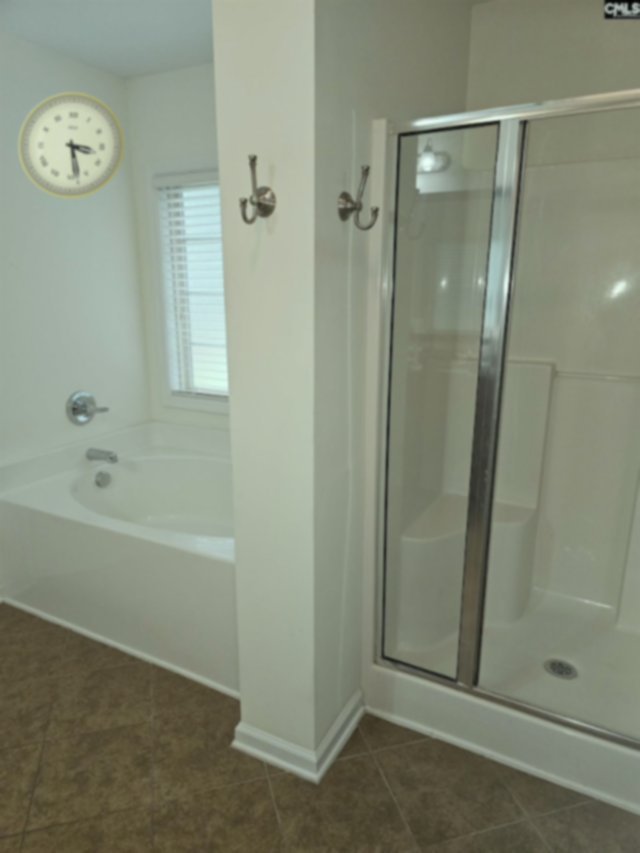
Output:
3.28
